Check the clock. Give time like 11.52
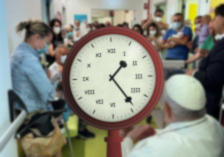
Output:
1.24
